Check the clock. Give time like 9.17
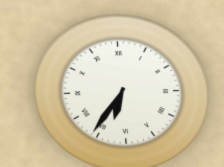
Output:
6.36
